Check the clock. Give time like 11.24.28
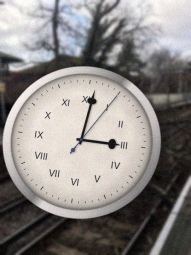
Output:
3.01.05
